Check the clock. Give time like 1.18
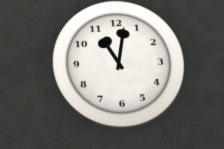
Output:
11.02
